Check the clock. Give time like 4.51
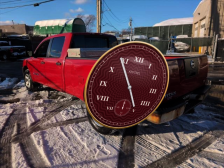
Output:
4.54
